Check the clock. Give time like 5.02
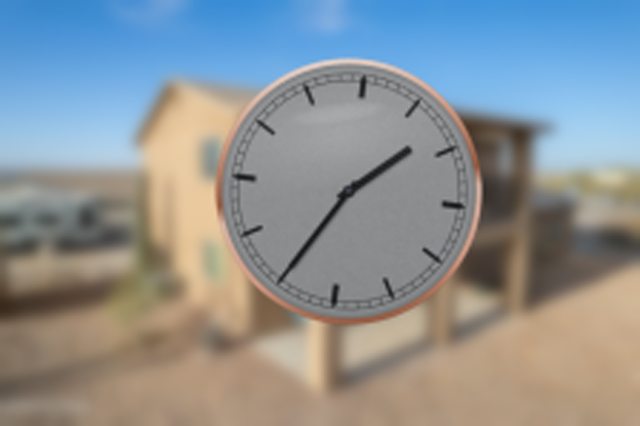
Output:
1.35
